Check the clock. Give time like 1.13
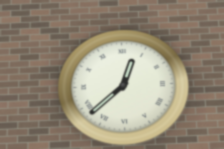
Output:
12.38
